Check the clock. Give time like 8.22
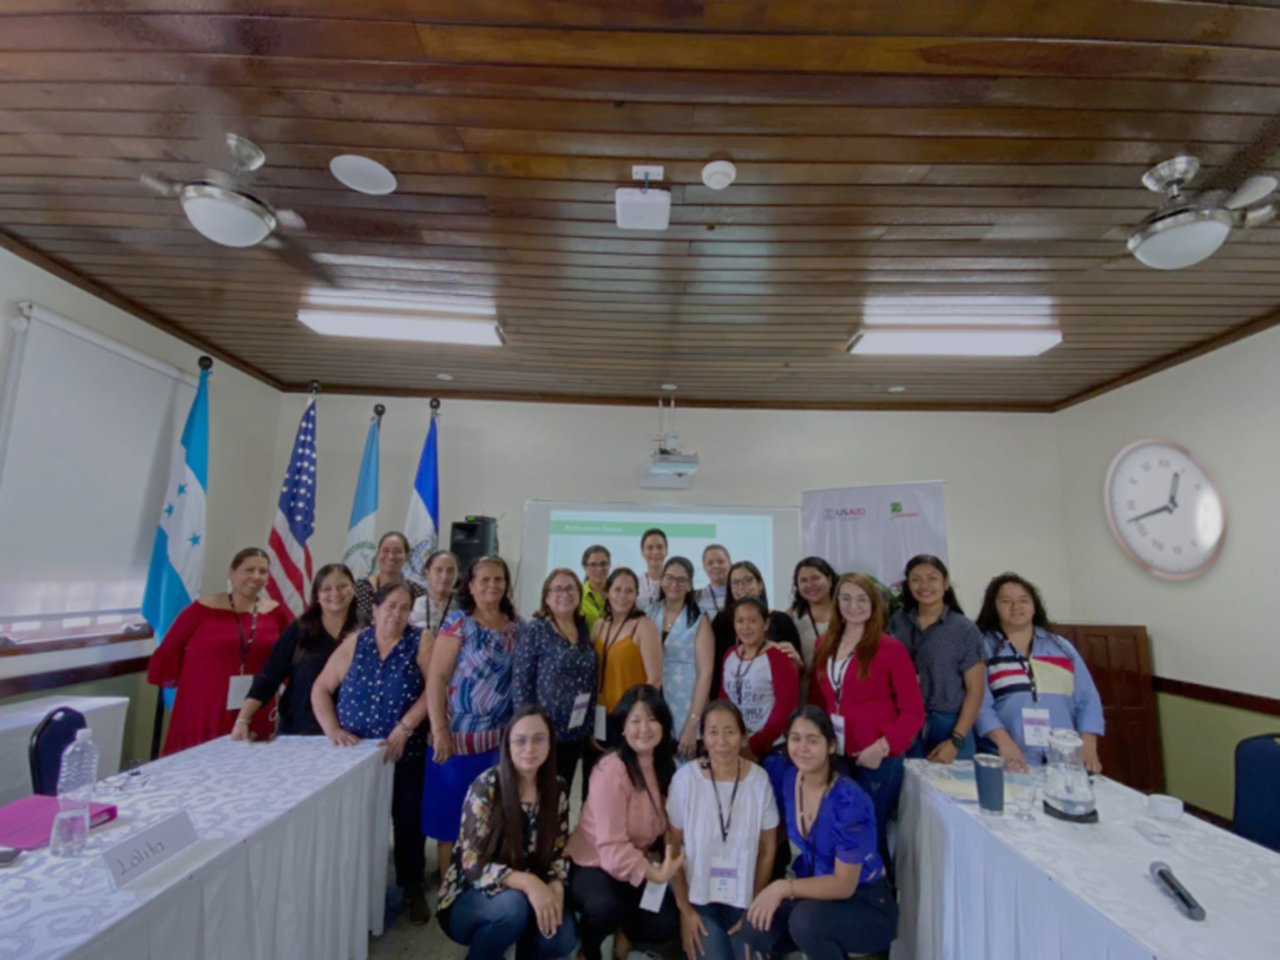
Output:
12.42
